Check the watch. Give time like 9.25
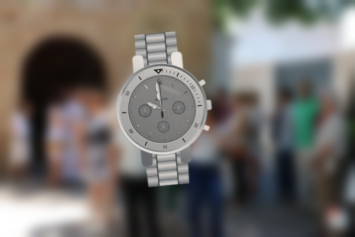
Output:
9.59
